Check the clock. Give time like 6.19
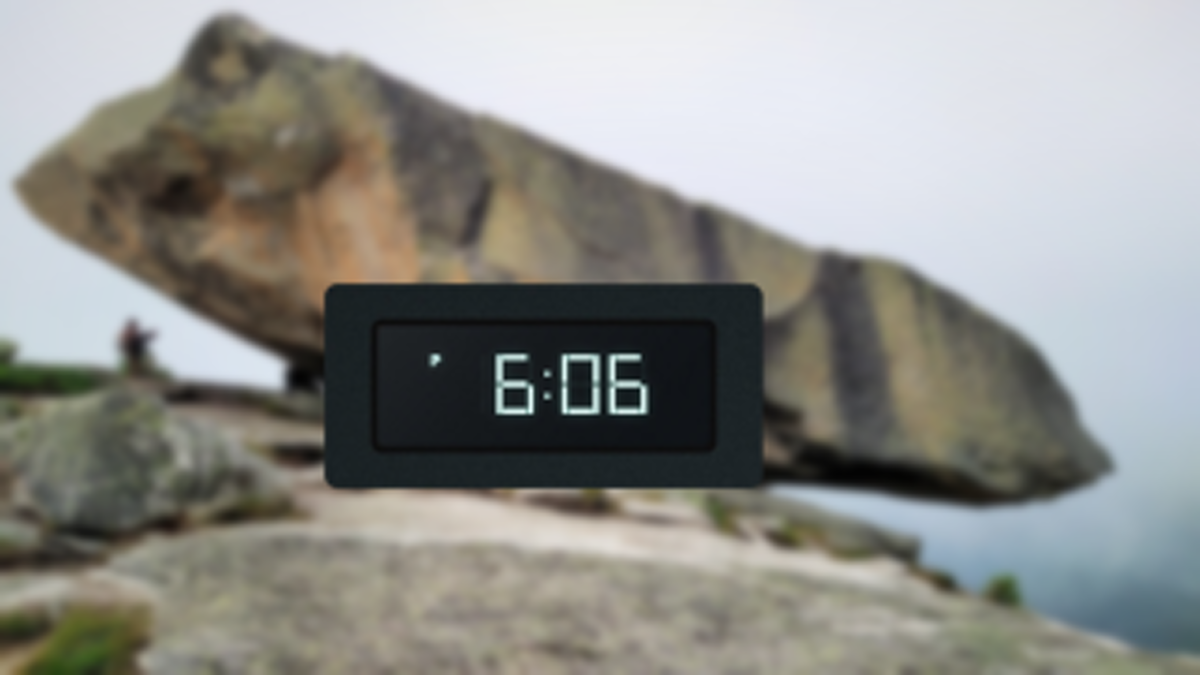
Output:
6.06
